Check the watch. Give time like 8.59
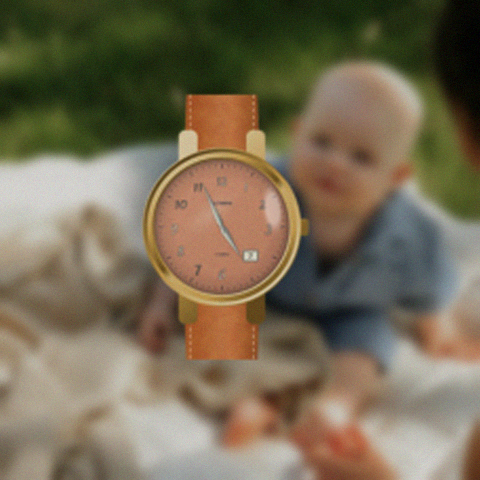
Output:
4.56
